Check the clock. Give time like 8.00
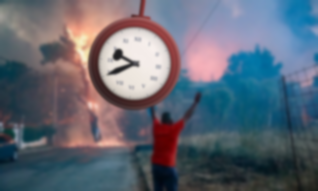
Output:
9.40
